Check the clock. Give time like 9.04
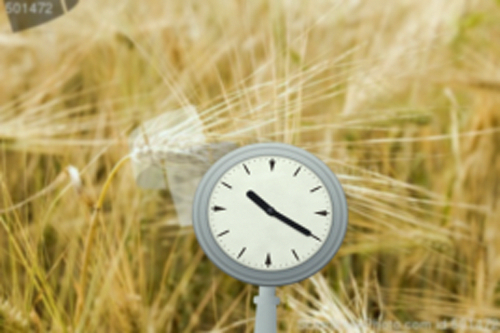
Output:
10.20
